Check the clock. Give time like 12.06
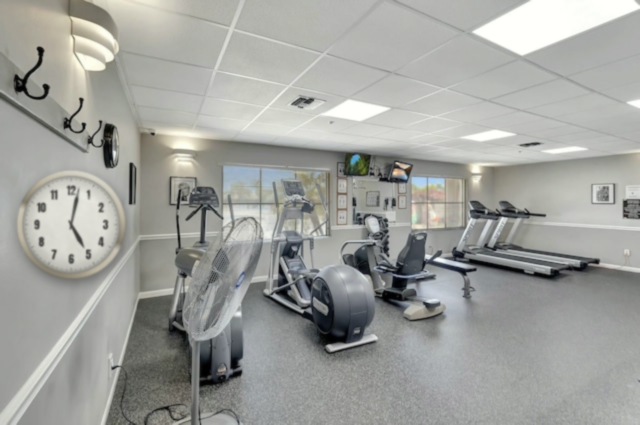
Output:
5.02
